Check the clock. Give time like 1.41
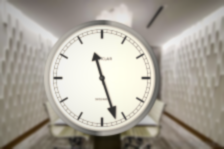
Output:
11.27
